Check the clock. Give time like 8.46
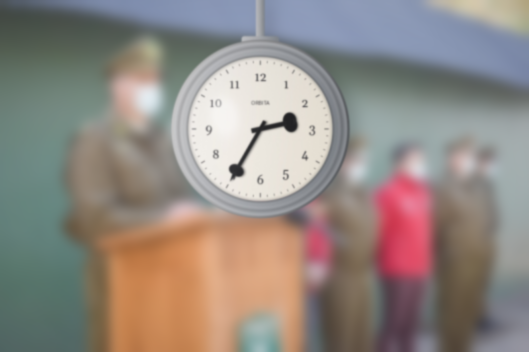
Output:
2.35
